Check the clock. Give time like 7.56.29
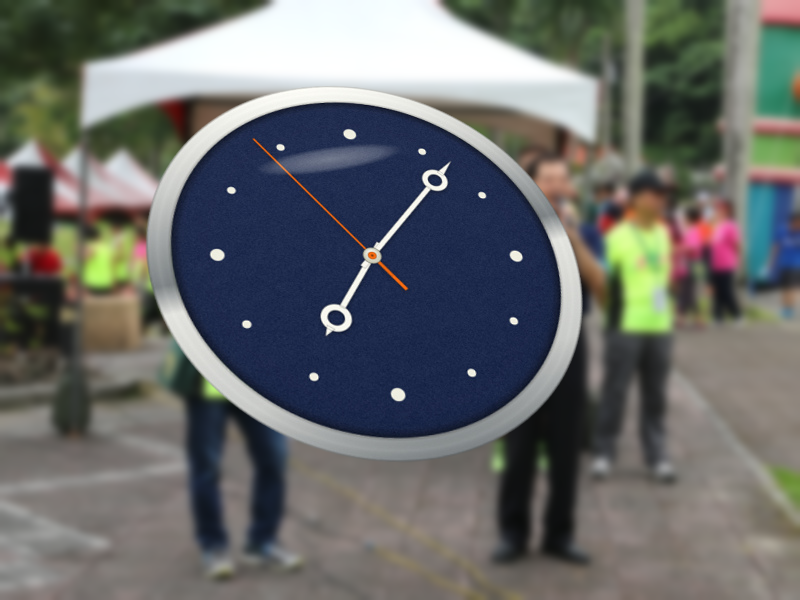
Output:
7.06.54
